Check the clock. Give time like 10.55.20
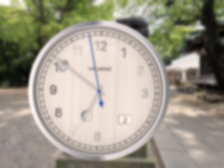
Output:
6.50.58
